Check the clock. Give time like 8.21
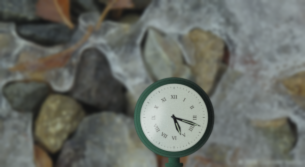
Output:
5.18
